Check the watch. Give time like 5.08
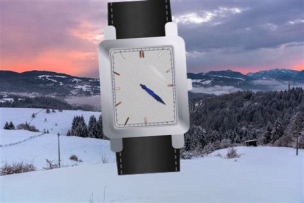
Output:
4.22
